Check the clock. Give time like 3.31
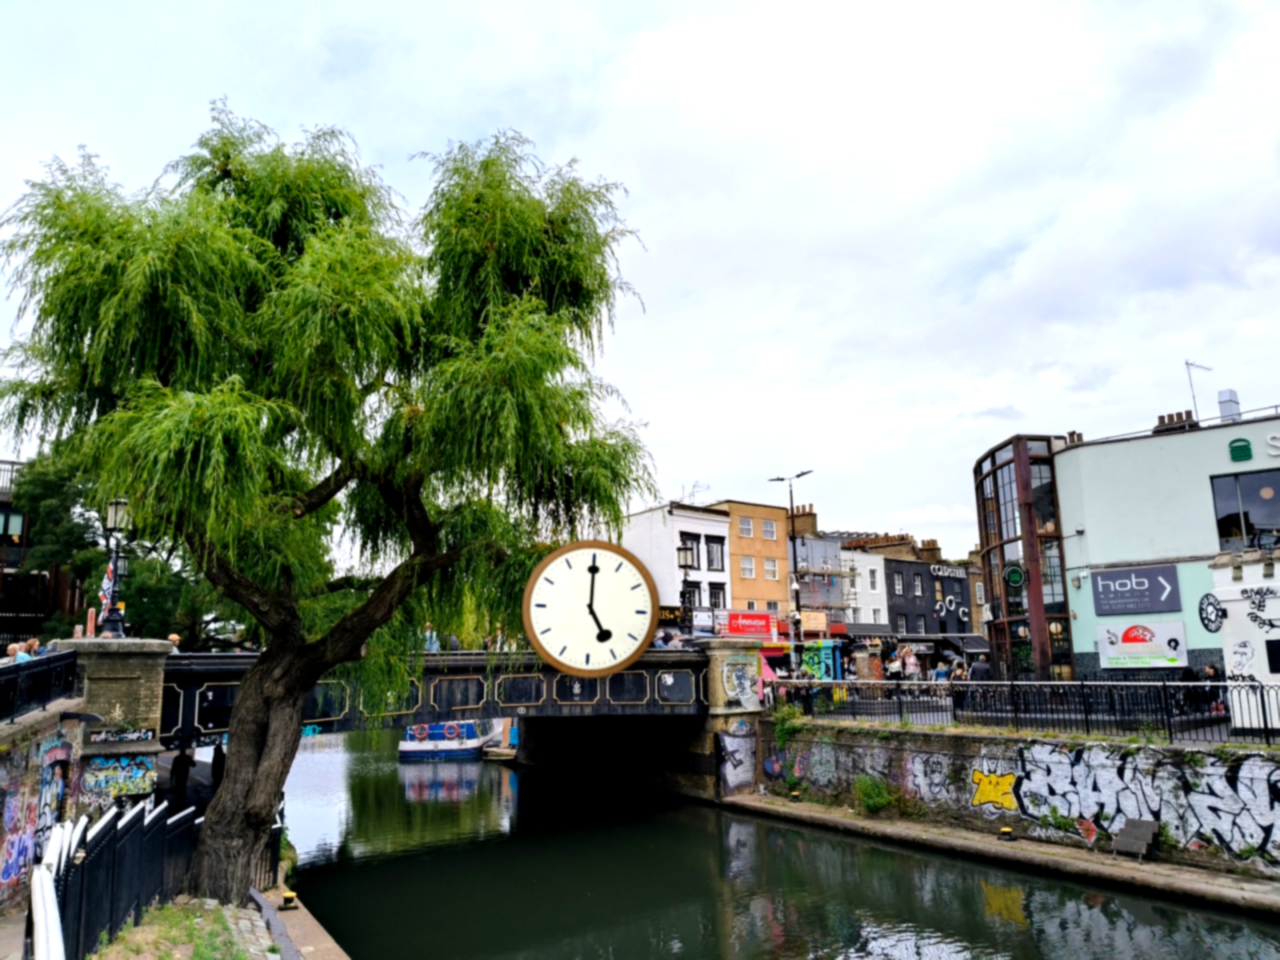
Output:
5.00
